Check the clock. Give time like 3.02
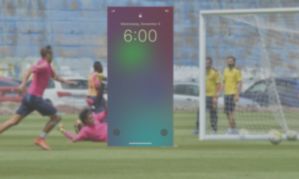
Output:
6.00
